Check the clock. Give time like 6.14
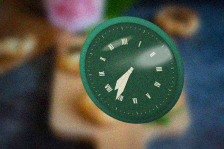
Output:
7.36
